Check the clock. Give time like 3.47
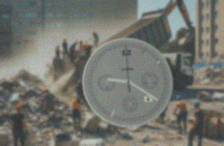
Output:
9.21
